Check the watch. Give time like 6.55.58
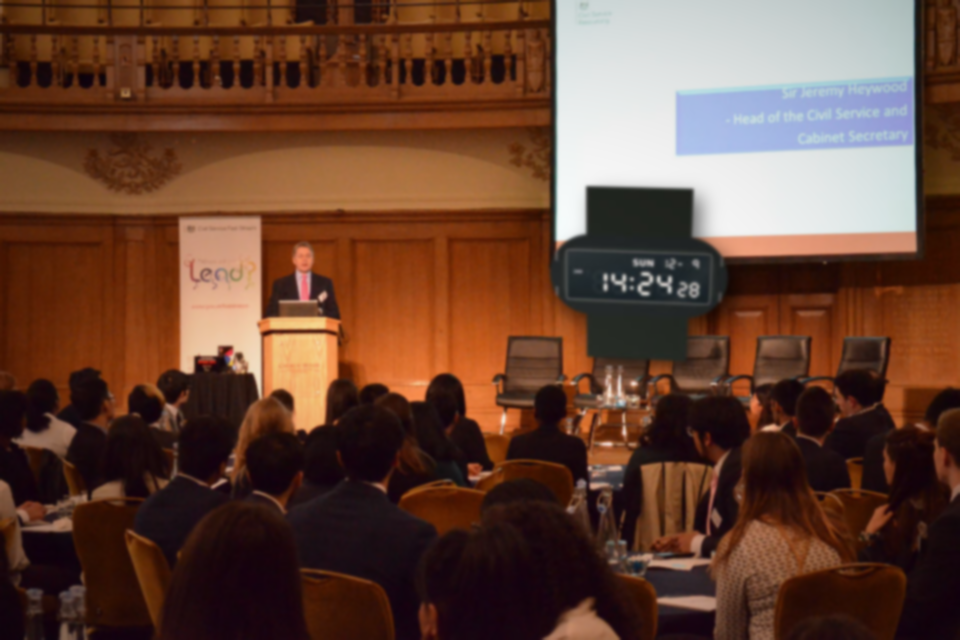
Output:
14.24.28
